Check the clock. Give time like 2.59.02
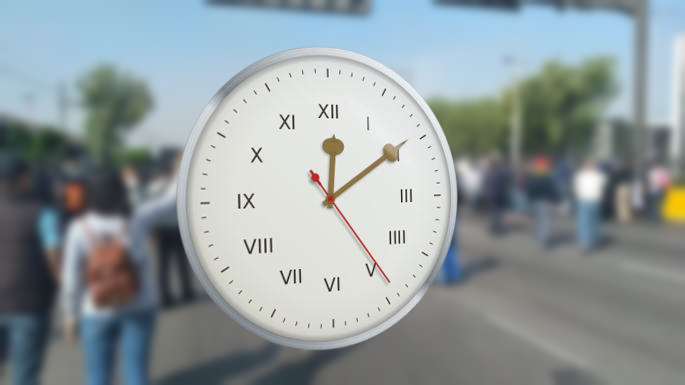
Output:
12.09.24
